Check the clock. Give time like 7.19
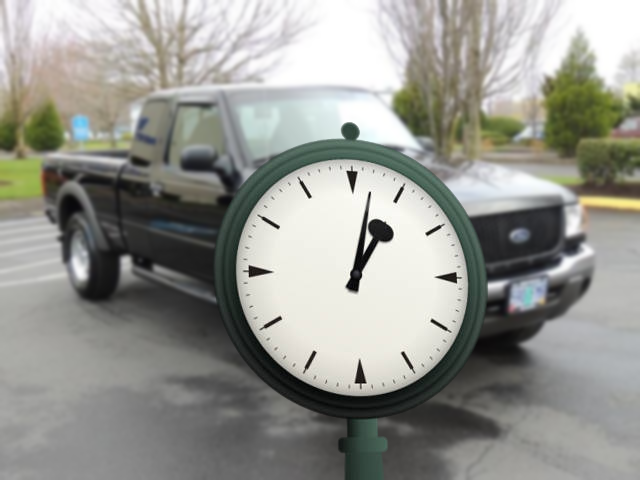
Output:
1.02
